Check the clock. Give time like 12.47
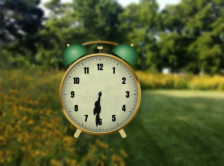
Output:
6.31
